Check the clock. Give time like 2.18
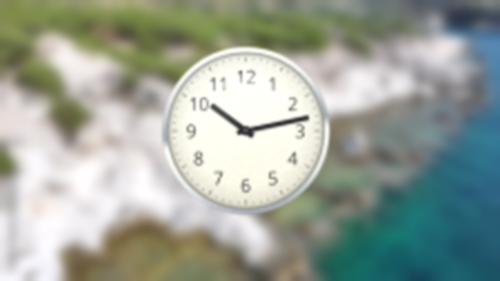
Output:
10.13
